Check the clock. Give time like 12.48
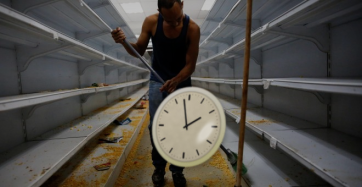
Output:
1.58
